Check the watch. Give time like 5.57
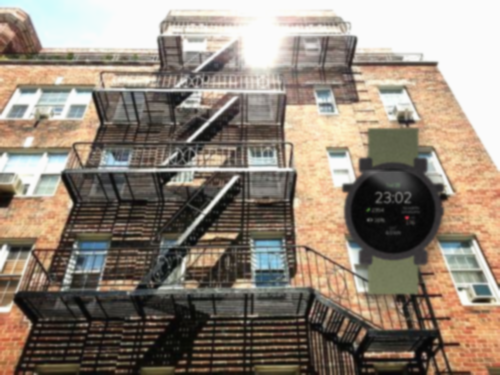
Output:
23.02
